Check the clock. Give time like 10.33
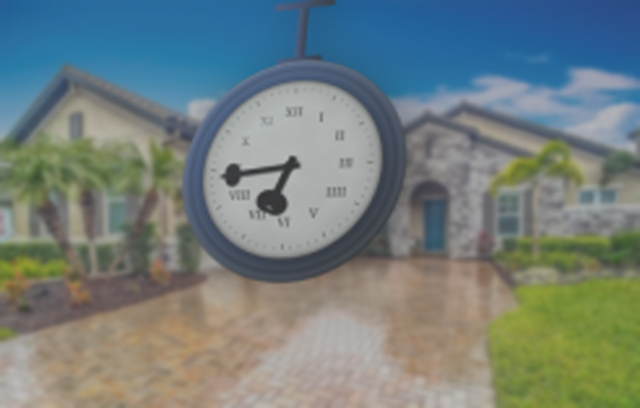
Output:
6.44
